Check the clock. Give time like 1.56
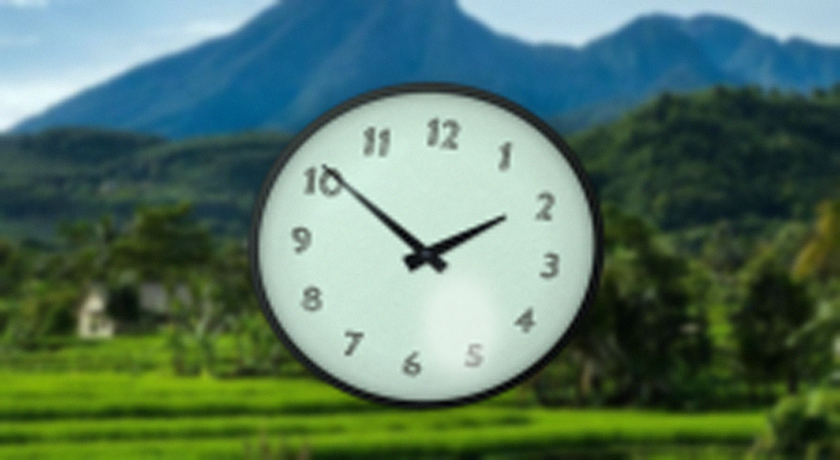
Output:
1.51
